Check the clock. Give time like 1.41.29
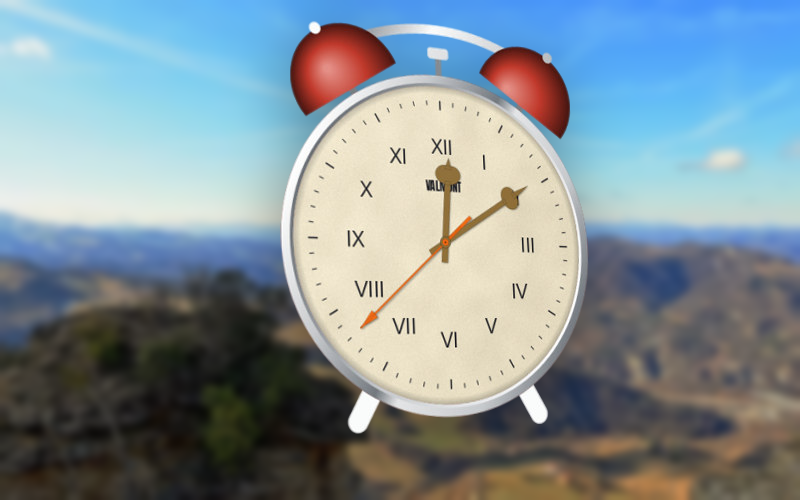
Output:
12.09.38
